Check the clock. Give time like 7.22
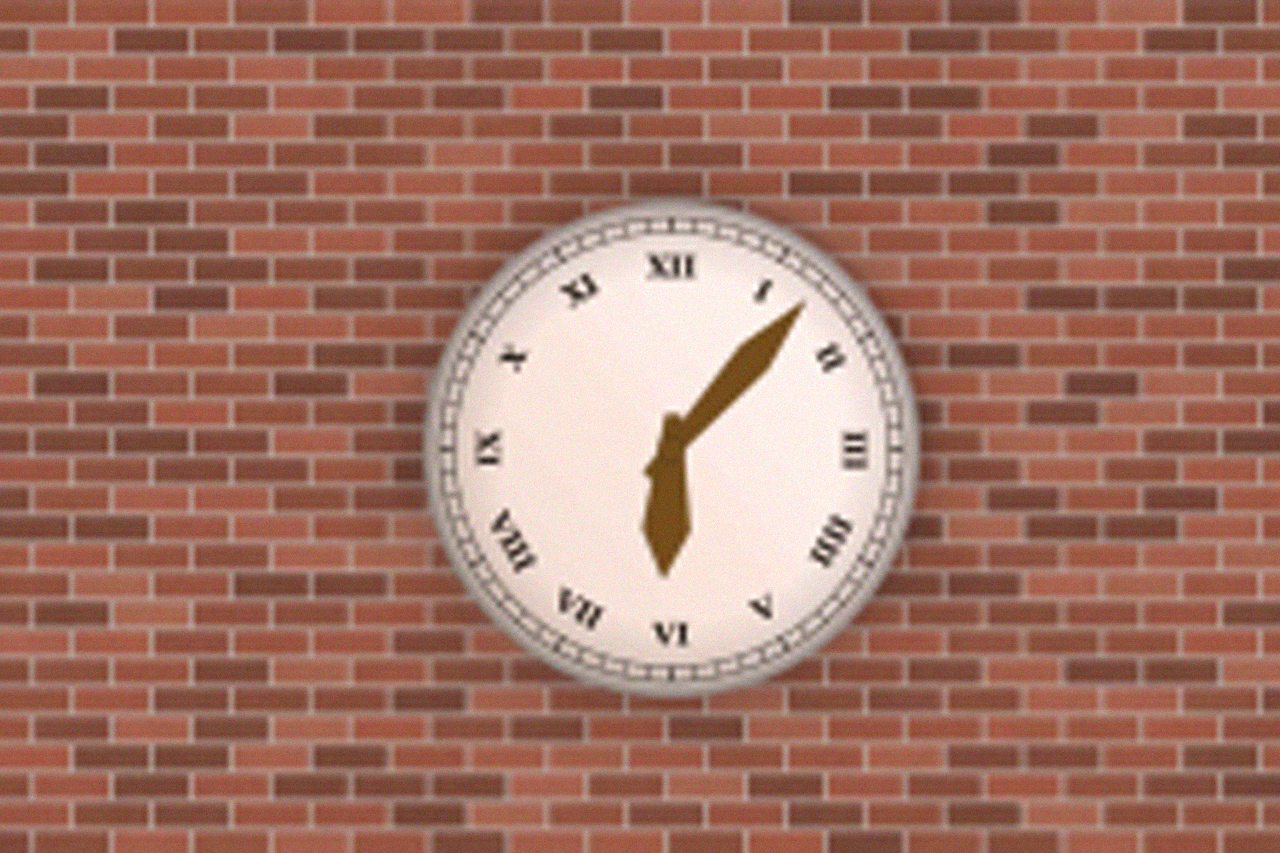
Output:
6.07
